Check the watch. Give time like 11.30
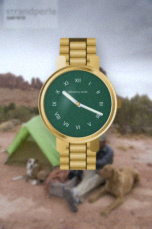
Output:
10.19
